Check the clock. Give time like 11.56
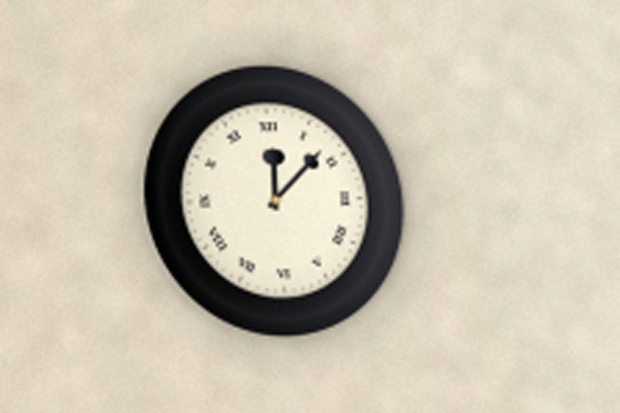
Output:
12.08
